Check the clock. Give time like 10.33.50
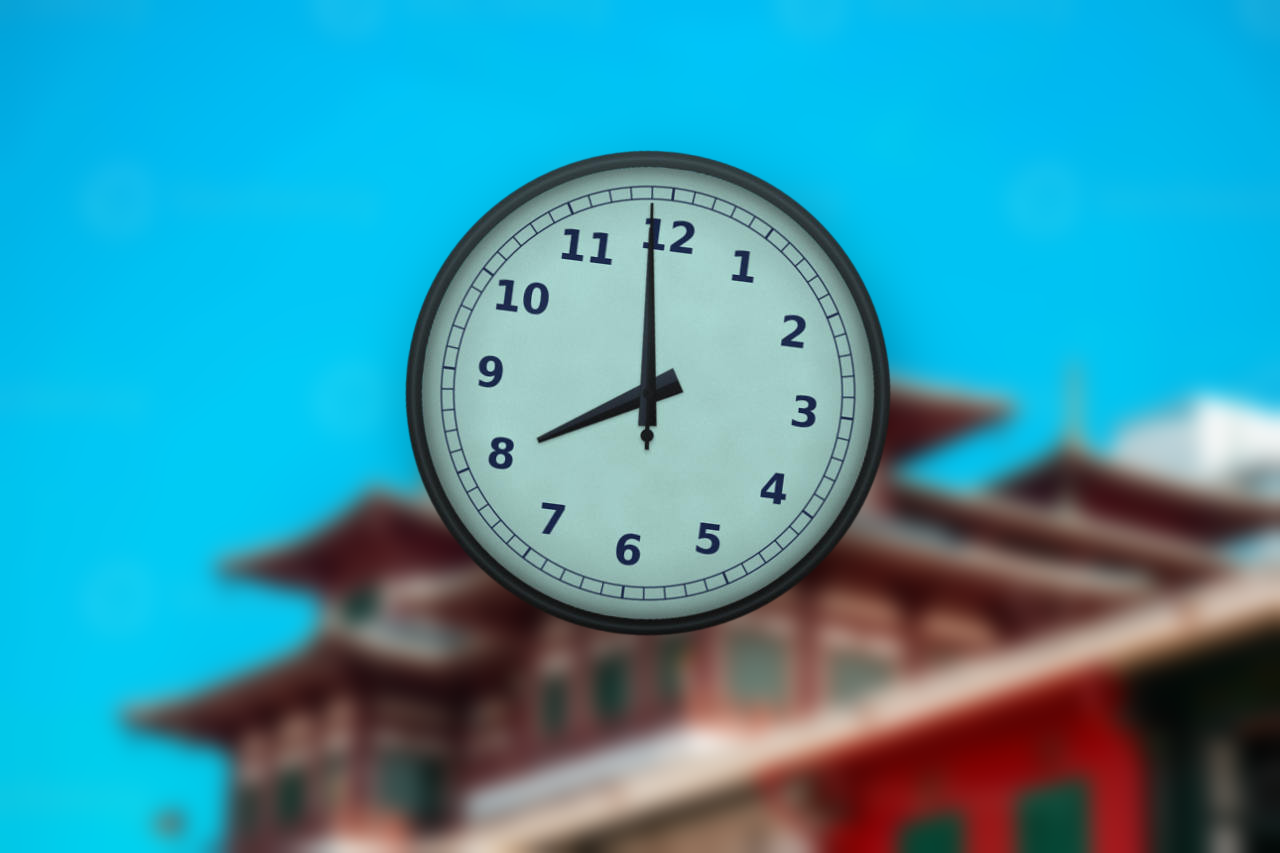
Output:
7.58.59
